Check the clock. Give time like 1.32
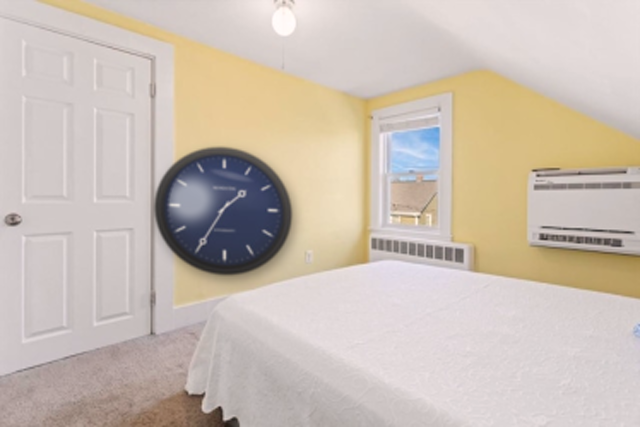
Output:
1.35
